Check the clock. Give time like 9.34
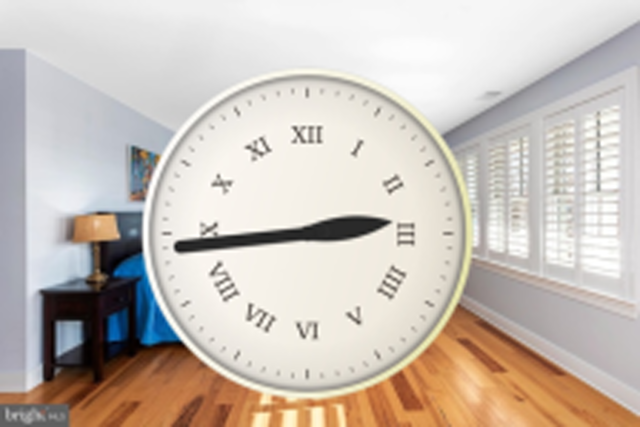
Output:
2.44
